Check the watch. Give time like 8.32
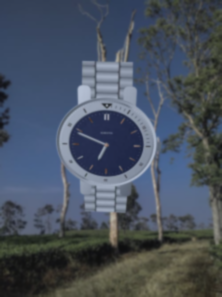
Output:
6.49
